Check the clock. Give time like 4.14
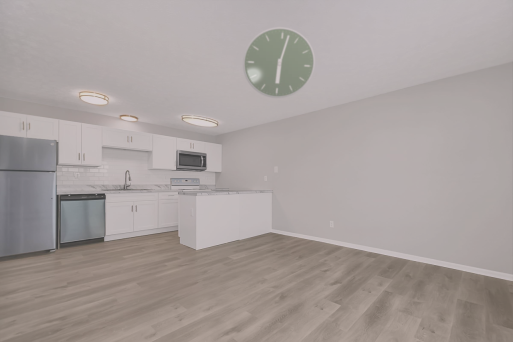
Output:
6.02
